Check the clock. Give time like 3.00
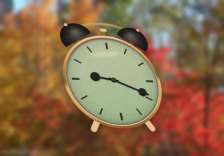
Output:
9.19
